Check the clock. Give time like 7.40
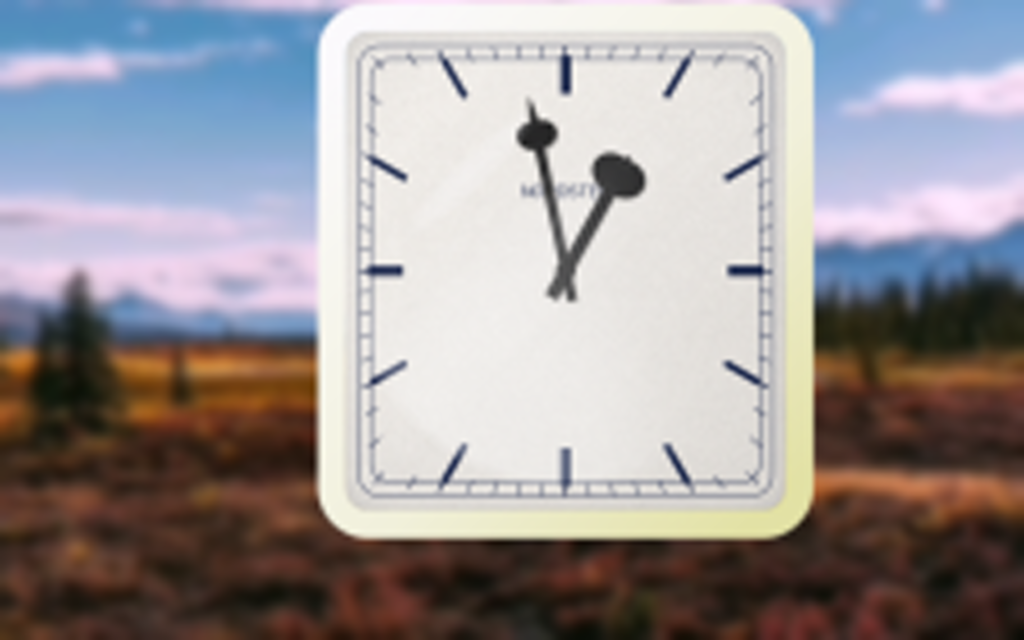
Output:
12.58
